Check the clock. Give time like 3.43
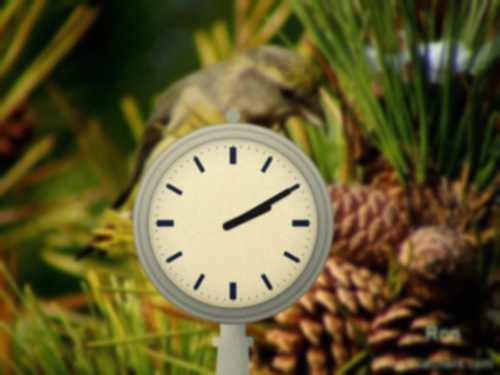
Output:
2.10
